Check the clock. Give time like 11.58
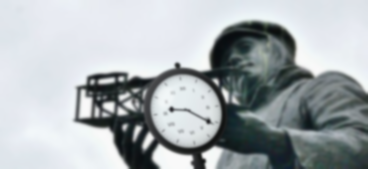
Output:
9.21
